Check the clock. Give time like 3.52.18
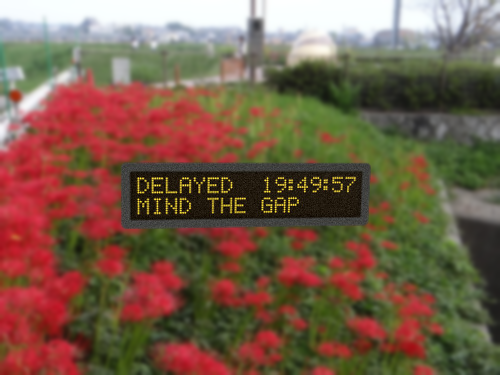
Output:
19.49.57
